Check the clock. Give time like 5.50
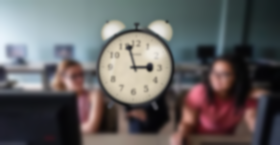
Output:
2.57
